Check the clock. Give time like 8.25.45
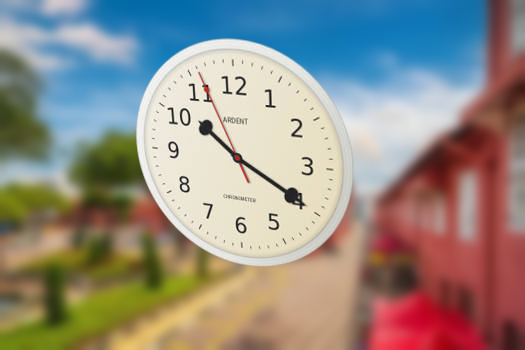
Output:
10.19.56
